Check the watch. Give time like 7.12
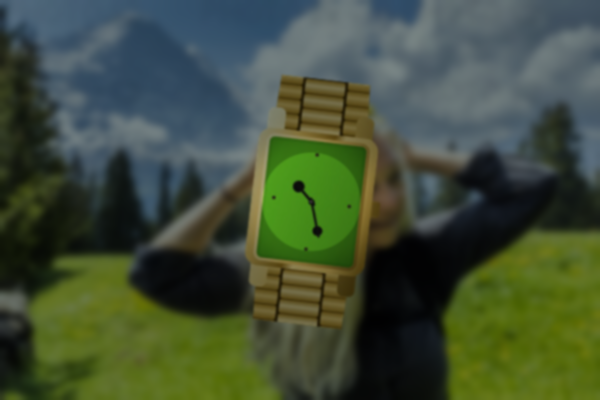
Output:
10.27
